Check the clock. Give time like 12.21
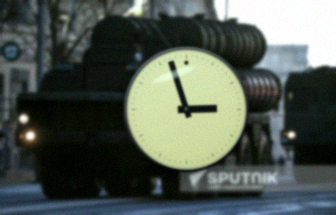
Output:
2.57
